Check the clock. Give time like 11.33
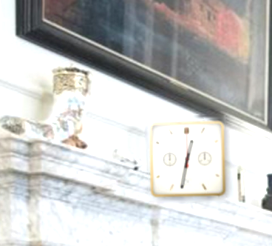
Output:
12.32
